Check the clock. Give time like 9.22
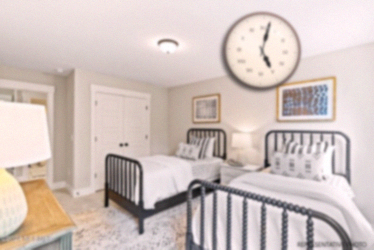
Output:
5.02
